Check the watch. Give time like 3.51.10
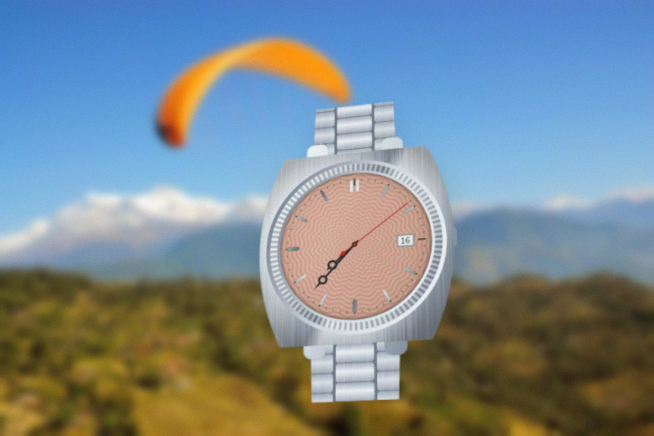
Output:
7.37.09
